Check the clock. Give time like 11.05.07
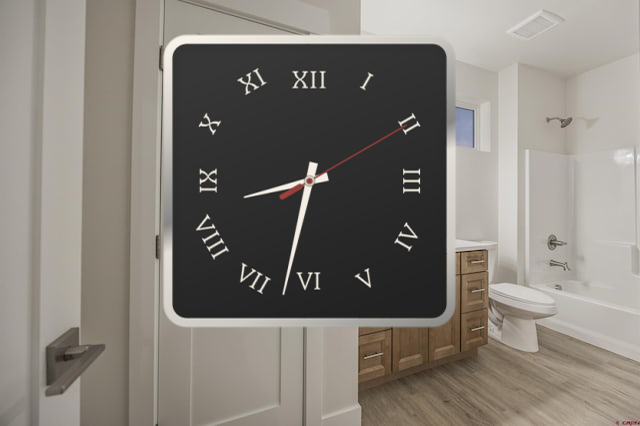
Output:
8.32.10
